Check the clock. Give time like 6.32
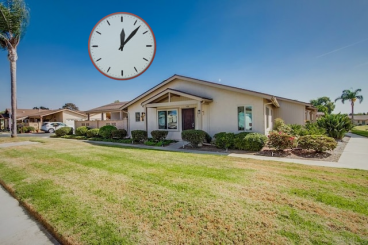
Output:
12.07
